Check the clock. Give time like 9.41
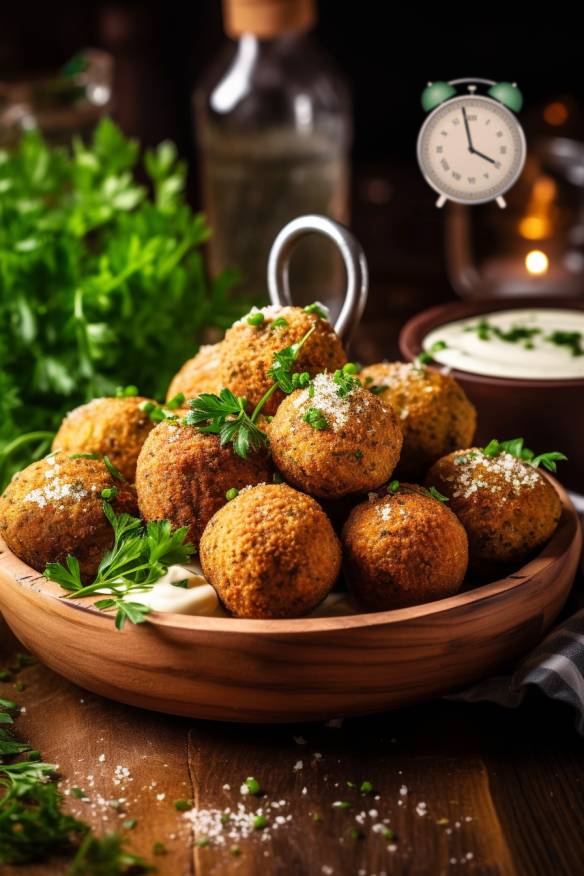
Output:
3.58
